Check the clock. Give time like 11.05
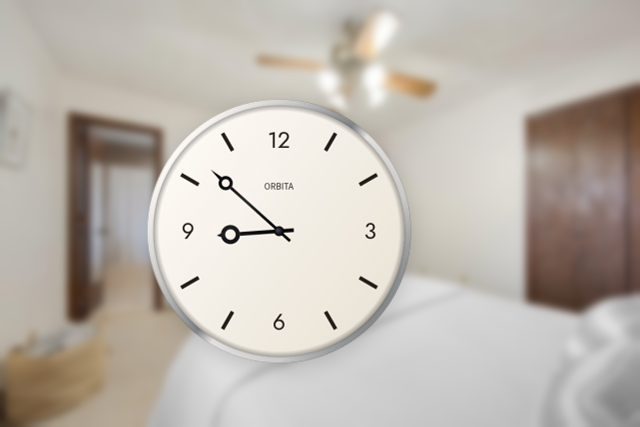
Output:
8.52
